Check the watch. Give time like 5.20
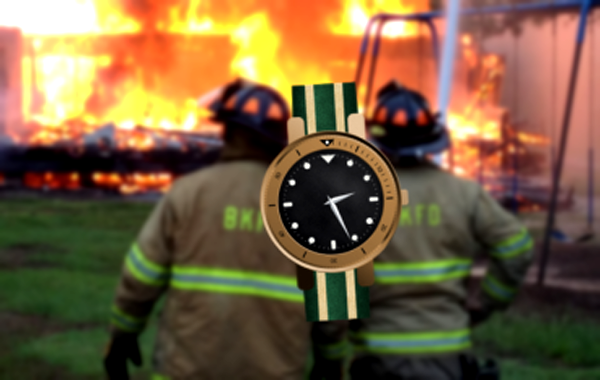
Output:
2.26
